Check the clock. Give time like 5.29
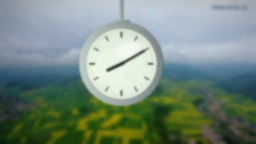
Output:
8.10
